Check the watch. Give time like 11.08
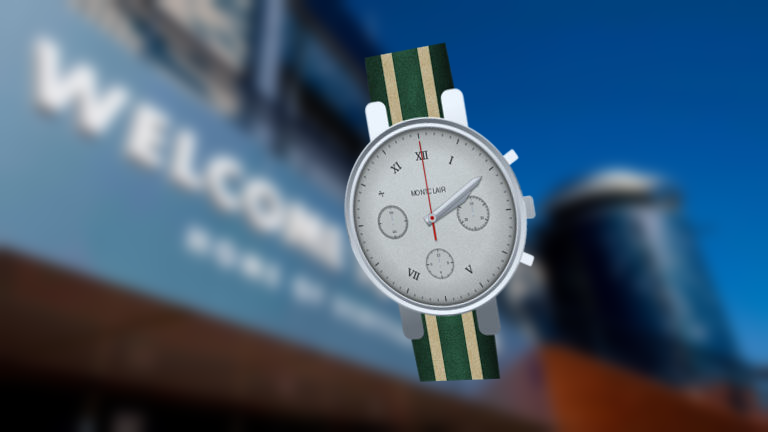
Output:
2.10
